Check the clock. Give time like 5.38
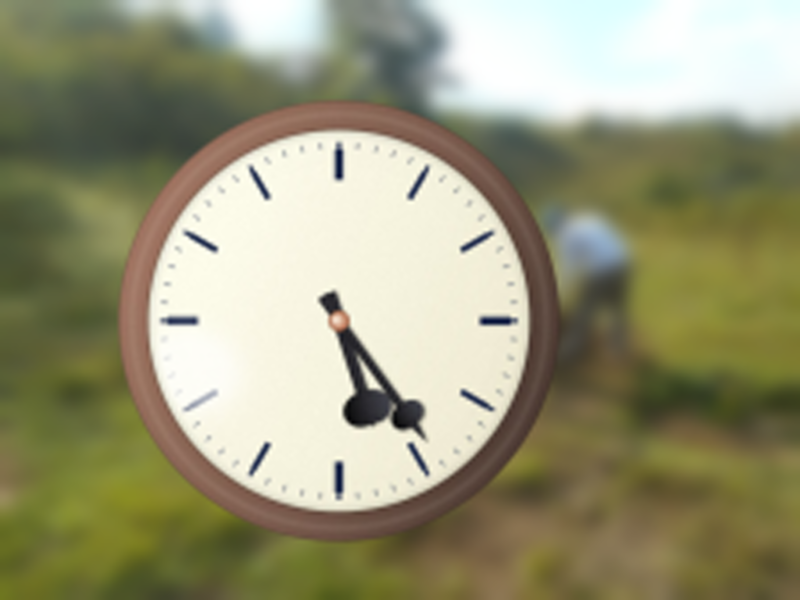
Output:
5.24
